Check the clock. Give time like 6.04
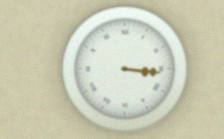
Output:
3.16
